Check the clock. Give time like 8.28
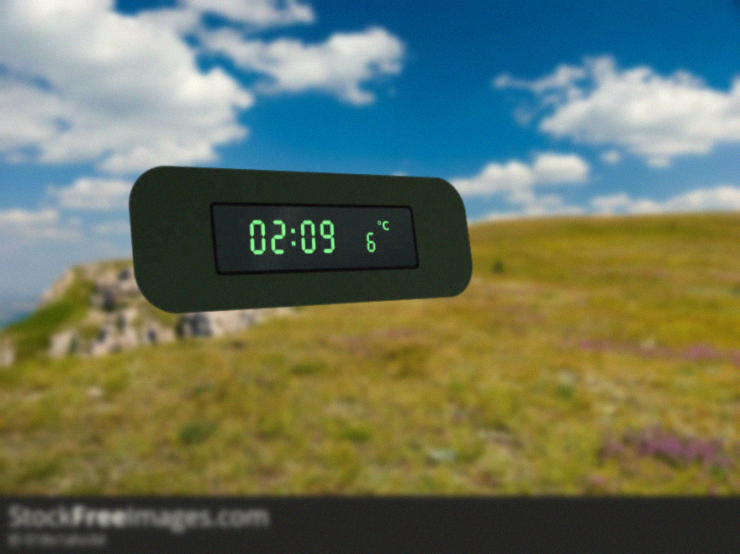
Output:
2.09
